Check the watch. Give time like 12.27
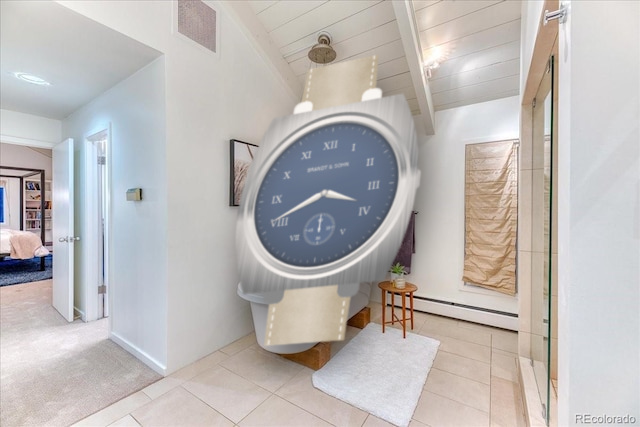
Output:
3.41
